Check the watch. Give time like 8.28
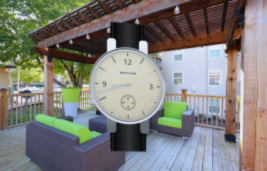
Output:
8.42
